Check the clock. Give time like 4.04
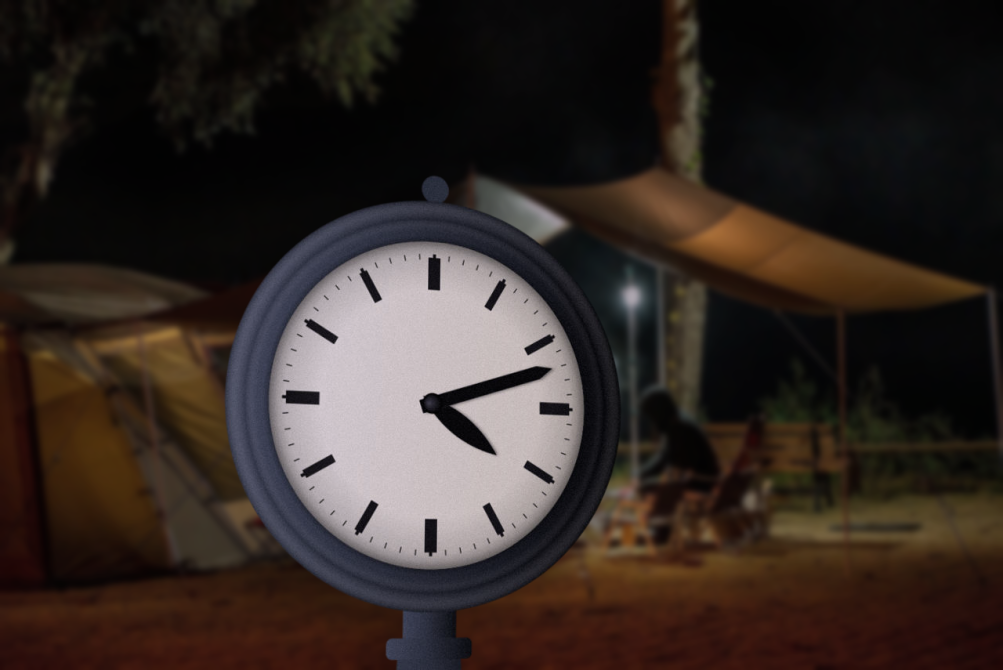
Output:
4.12
